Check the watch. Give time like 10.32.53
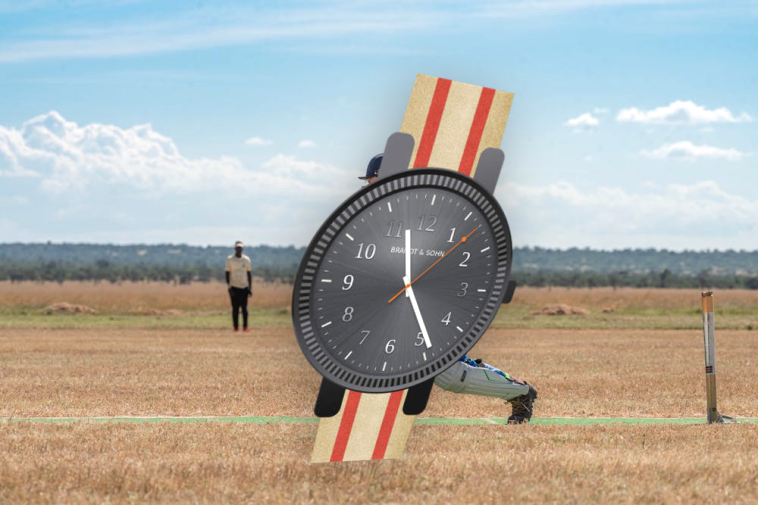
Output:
11.24.07
